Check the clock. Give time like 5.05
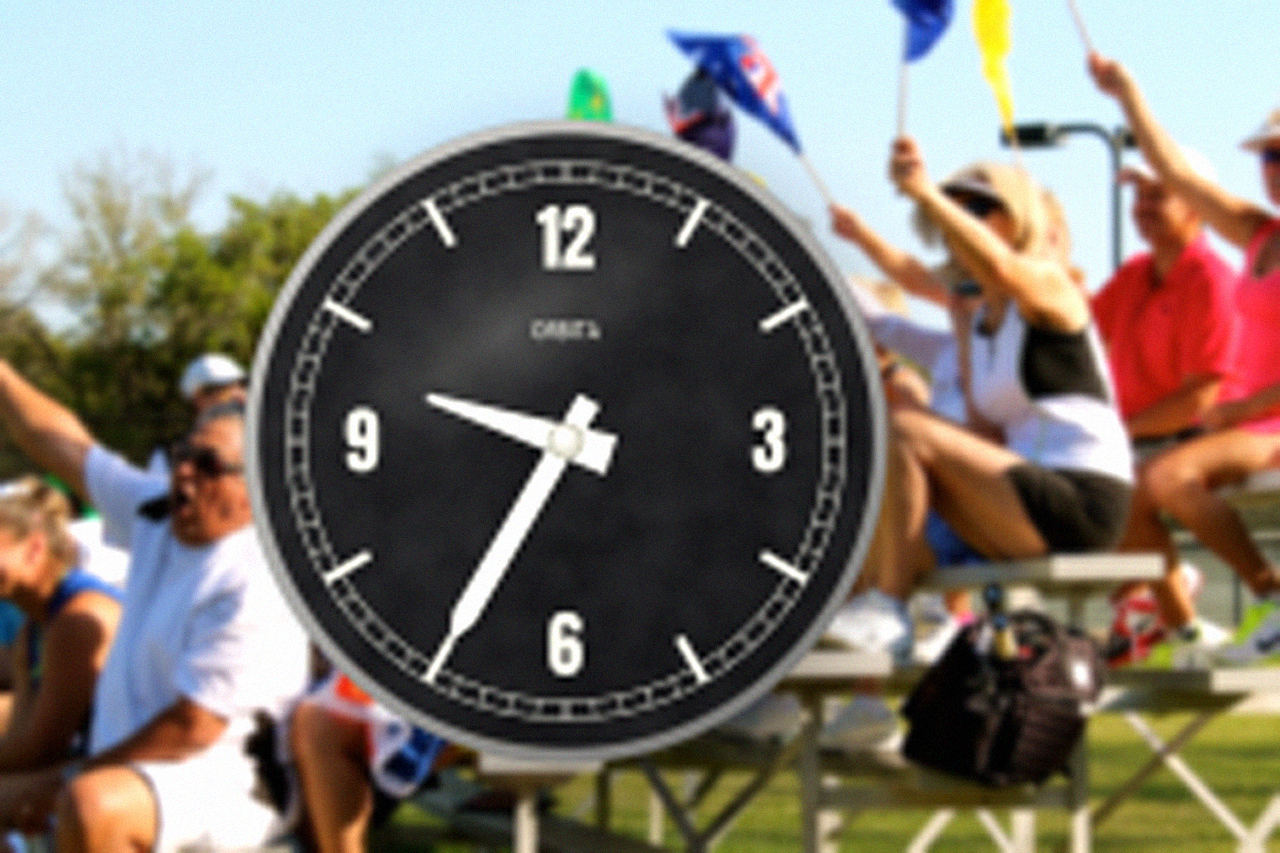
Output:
9.35
